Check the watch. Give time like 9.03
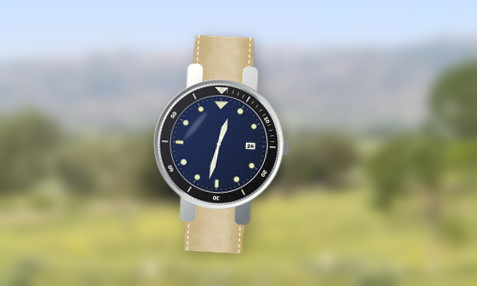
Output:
12.32
